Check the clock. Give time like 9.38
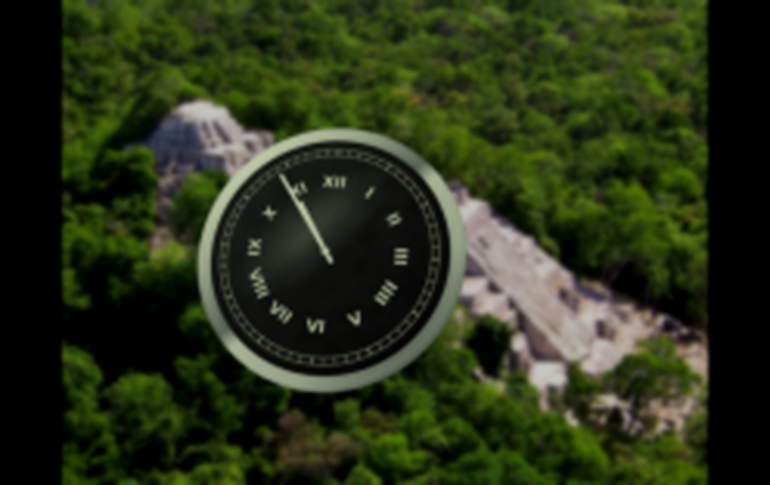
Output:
10.54
